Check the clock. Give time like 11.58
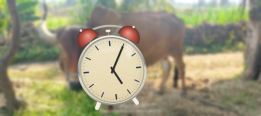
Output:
5.05
